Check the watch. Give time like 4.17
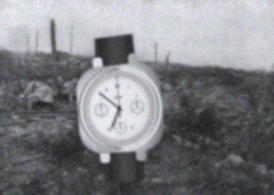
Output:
6.52
